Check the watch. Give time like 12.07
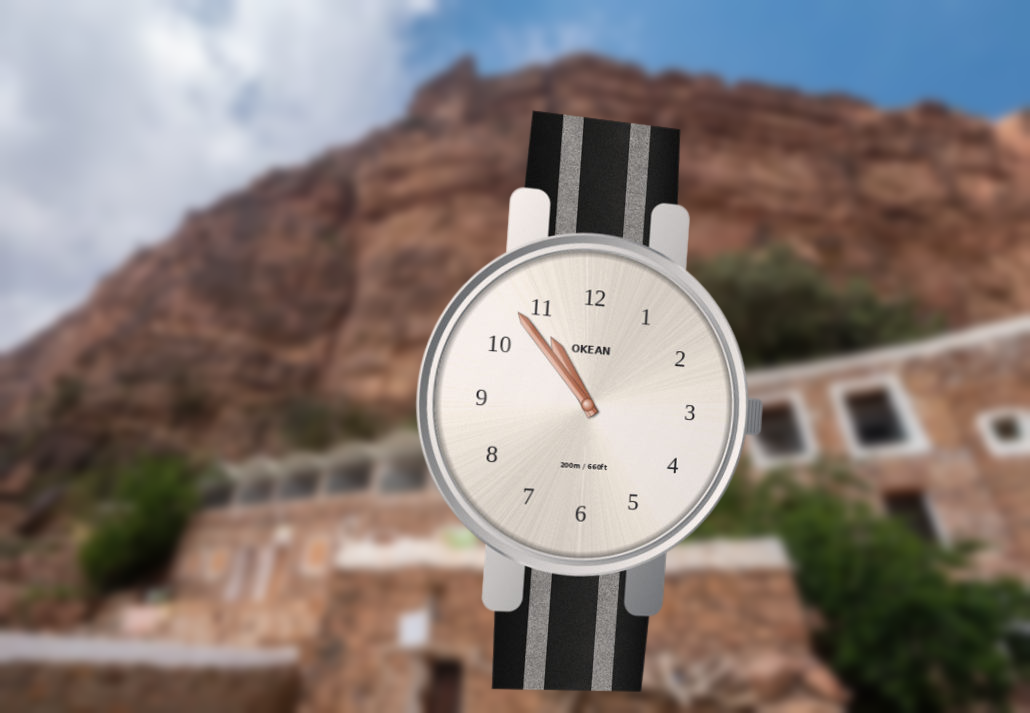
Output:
10.53
